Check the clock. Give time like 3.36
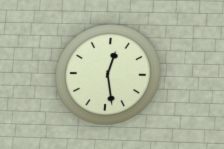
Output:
12.28
